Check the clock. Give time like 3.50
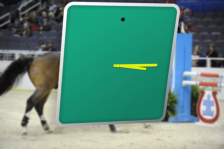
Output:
3.15
